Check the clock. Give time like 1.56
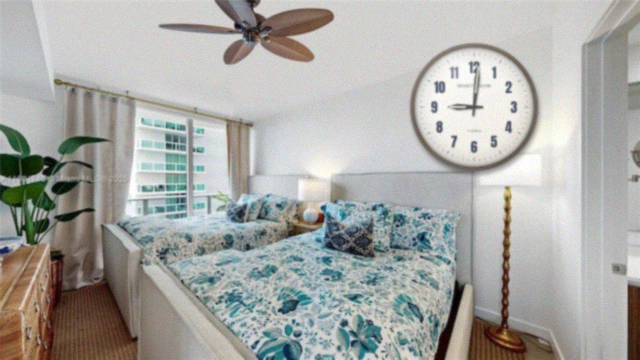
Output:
9.01
